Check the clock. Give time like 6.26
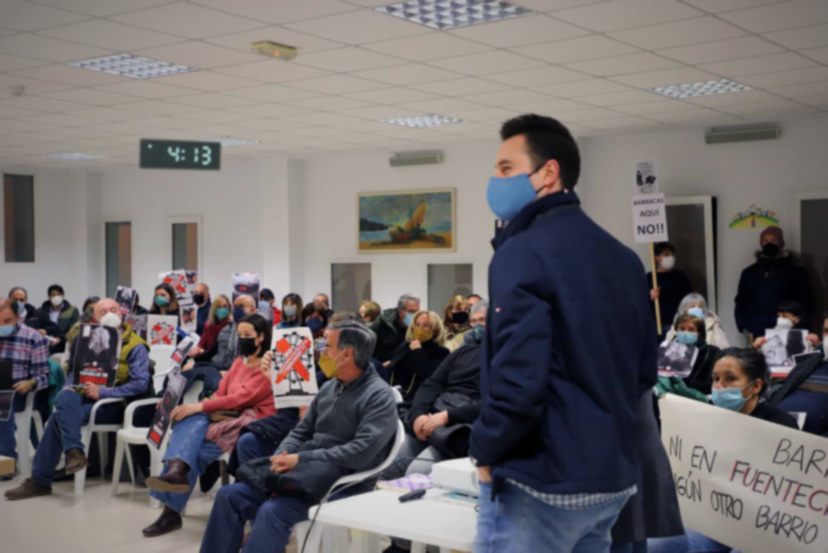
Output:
4.13
